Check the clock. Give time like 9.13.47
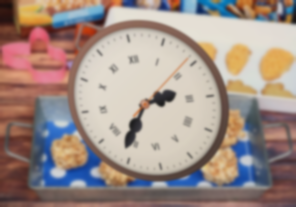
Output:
2.36.09
